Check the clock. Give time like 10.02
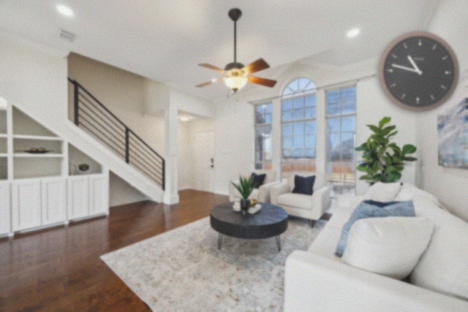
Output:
10.47
